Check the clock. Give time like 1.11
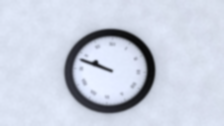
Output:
9.48
